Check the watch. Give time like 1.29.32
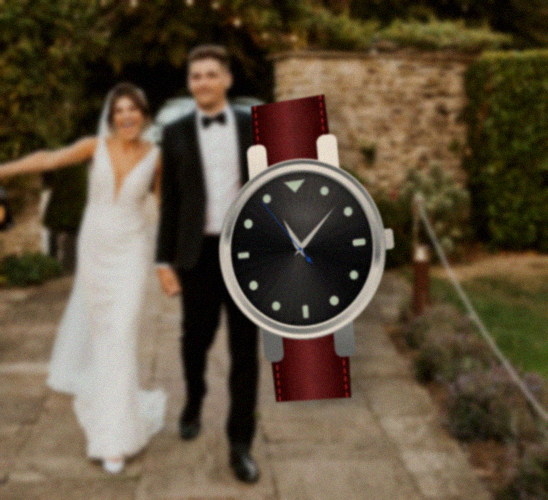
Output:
11.07.54
